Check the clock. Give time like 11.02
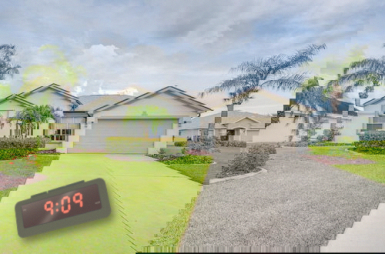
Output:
9.09
